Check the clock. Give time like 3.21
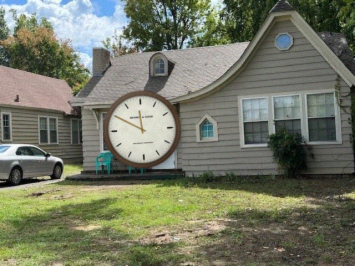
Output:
11.50
